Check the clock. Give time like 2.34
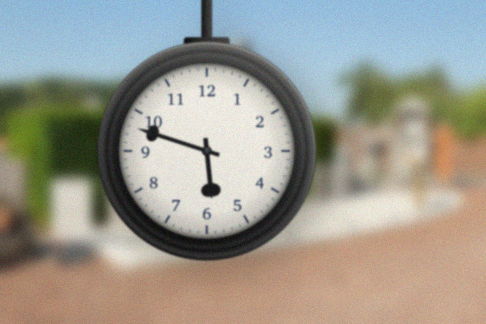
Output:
5.48
